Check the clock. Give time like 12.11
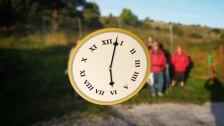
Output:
6.03
